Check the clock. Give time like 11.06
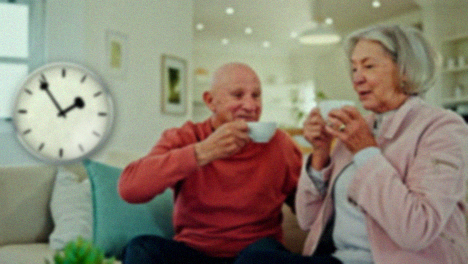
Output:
1.54
